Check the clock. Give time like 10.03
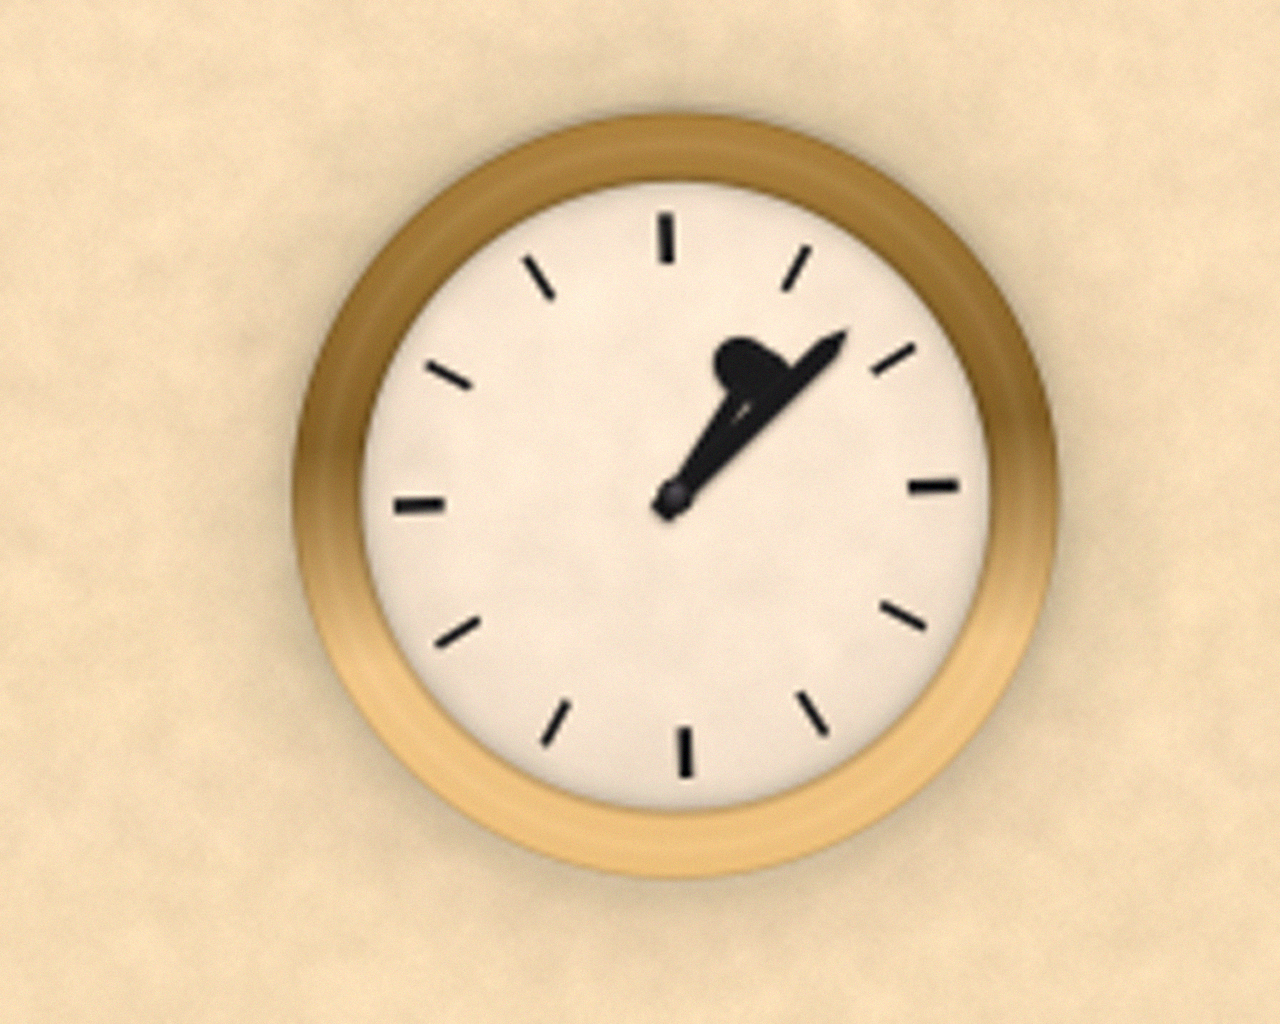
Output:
1.08
